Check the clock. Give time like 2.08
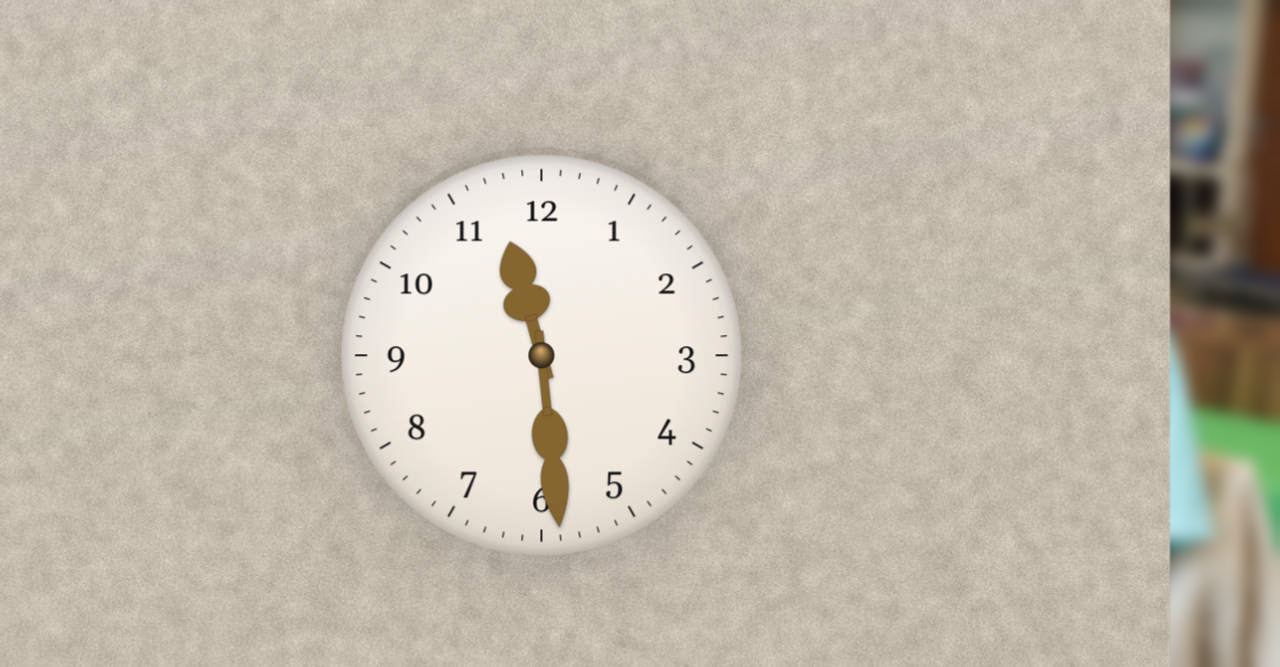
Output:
11.29
